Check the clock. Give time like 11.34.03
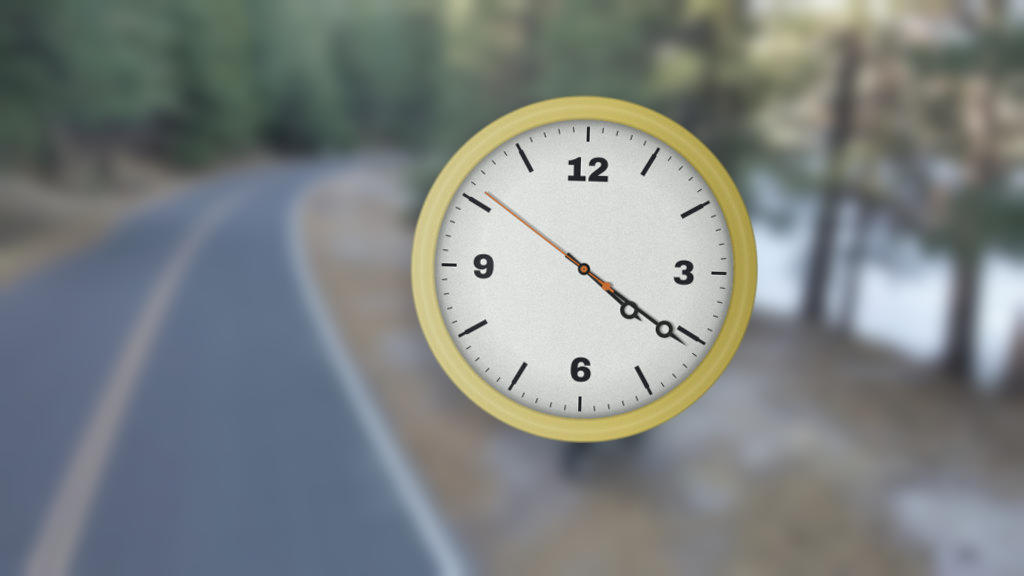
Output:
4.20.51
